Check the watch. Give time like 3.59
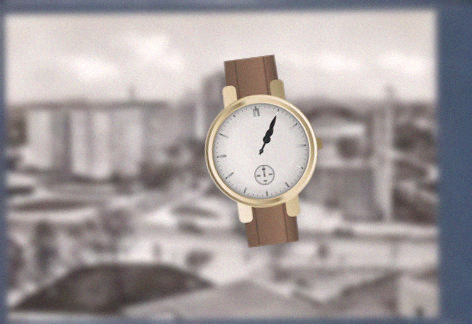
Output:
1.05
